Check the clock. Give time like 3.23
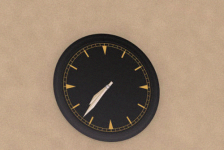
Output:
7.37
